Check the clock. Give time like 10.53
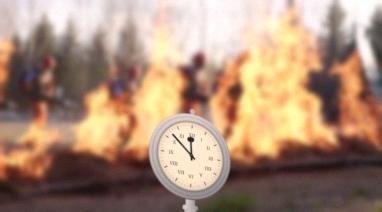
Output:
11.52
